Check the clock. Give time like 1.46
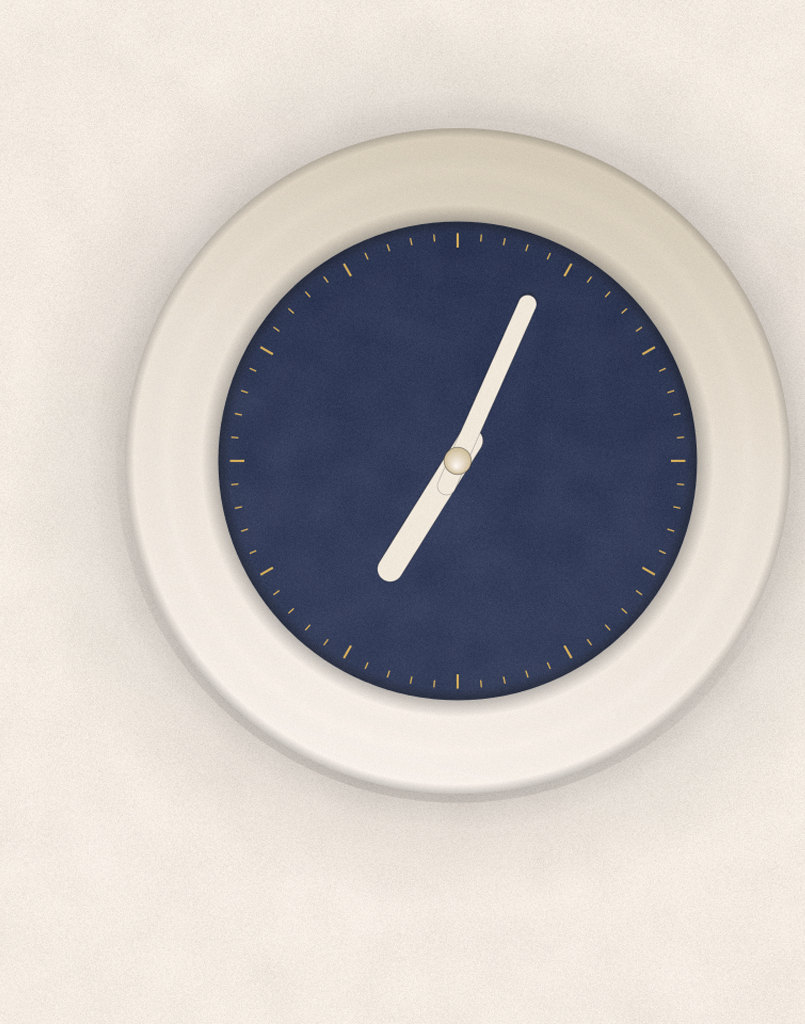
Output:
7.04
